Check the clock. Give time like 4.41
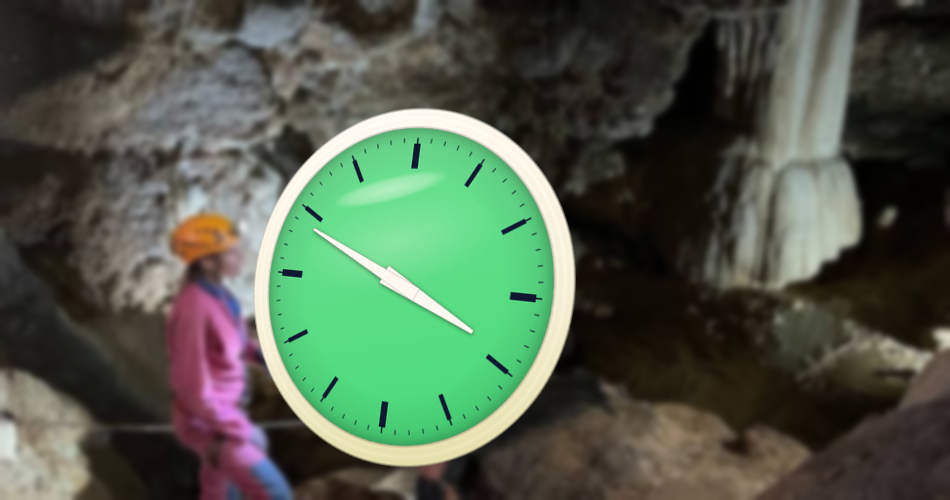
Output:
3.49
